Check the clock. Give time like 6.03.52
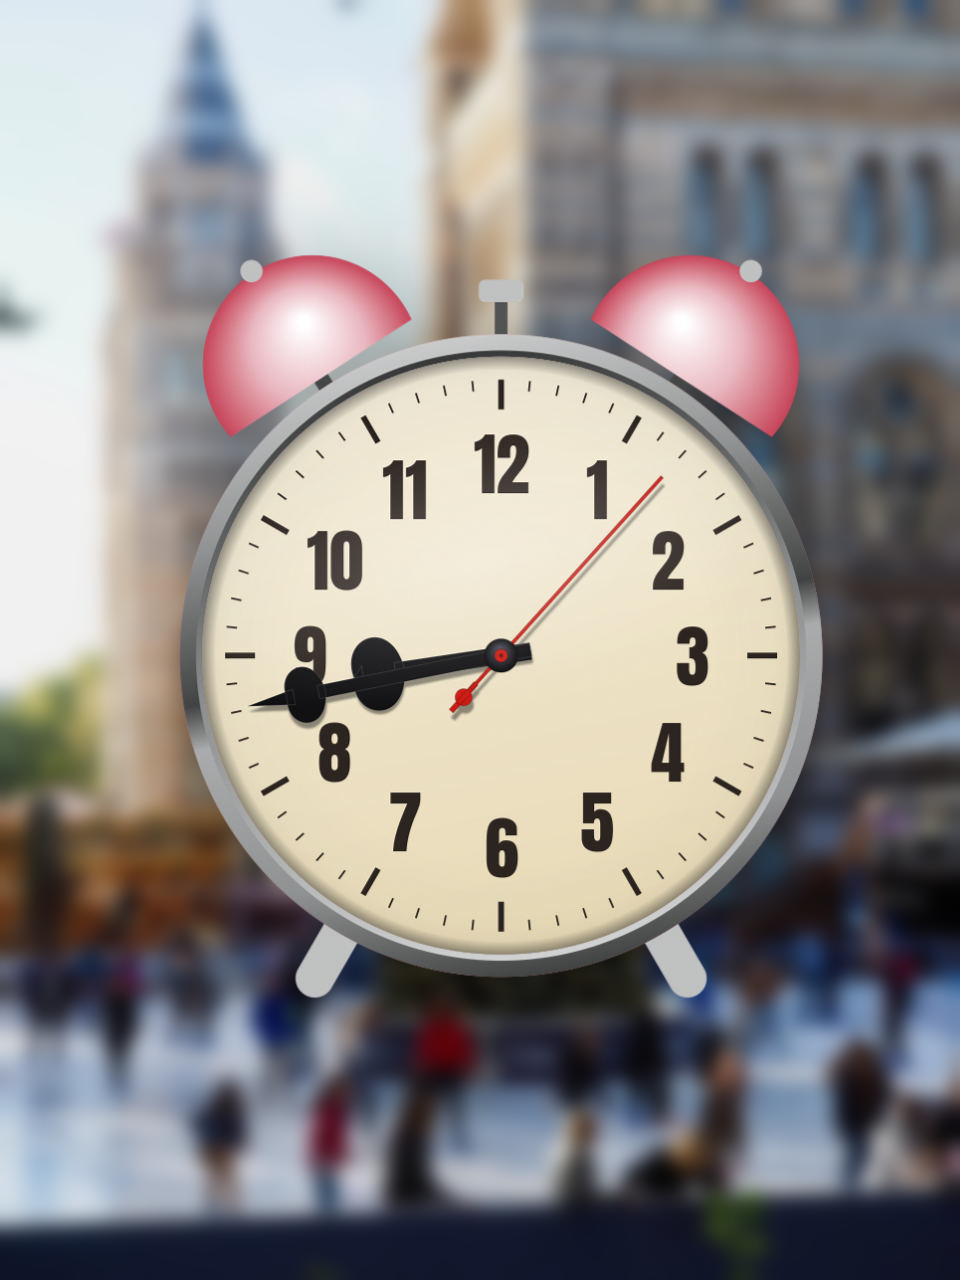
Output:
8.43.07
